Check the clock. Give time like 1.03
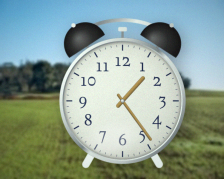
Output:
1.24
